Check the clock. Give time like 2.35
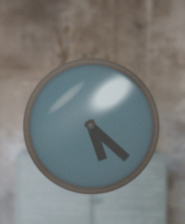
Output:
5.22
